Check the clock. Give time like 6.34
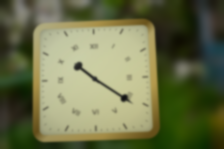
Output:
10.21
